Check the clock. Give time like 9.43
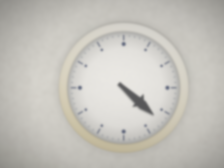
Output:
4.22
